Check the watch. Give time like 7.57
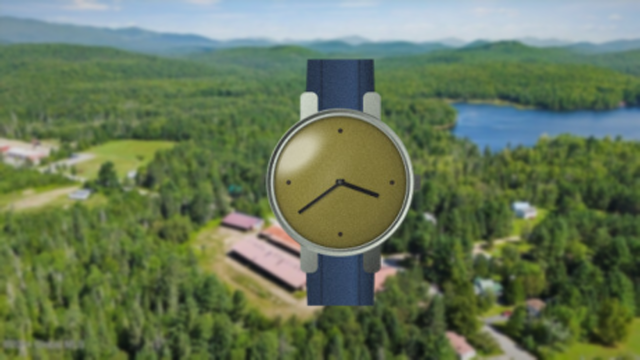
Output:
3.39
